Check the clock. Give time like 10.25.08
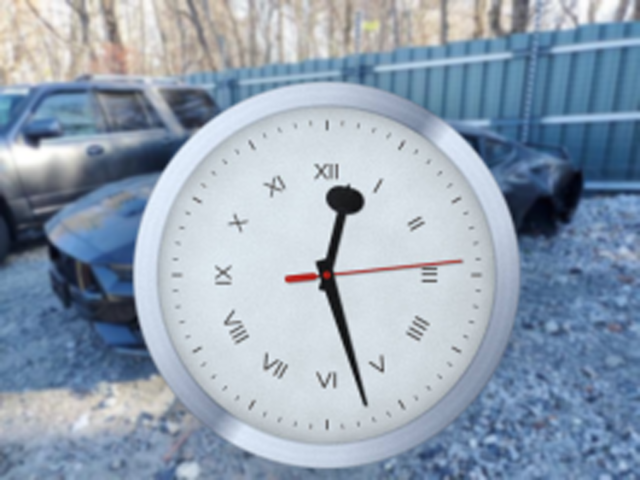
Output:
12.27.14
